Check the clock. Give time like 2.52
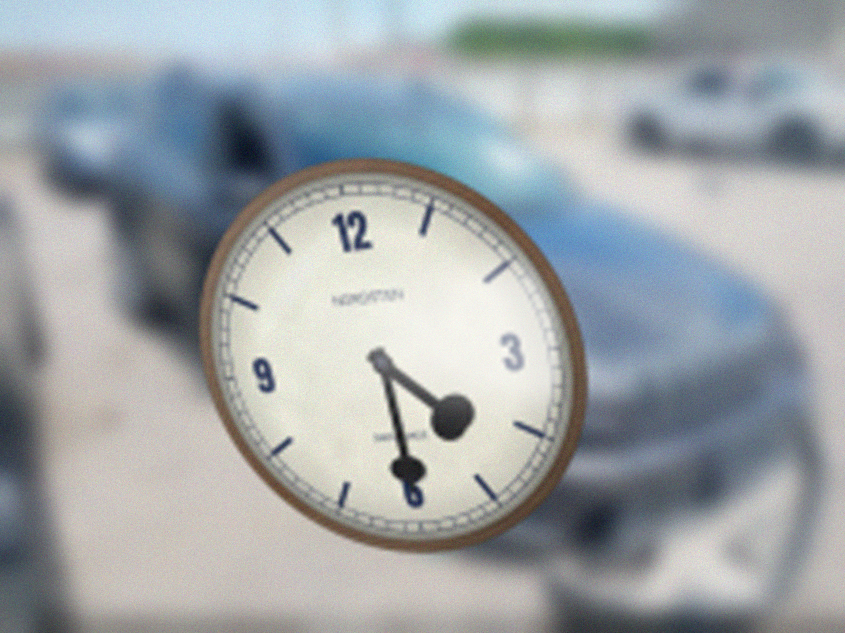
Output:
4.30
